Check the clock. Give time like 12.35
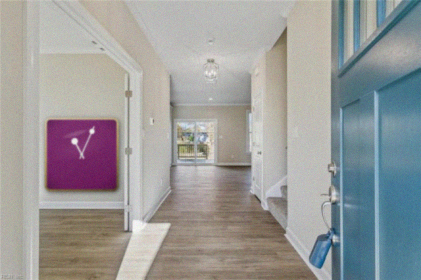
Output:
11.04
